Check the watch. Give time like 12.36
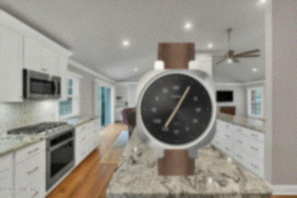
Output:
7.05
